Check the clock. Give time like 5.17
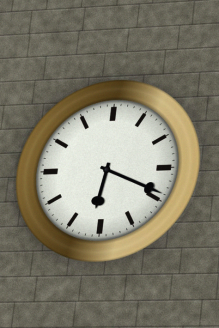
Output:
6.19
